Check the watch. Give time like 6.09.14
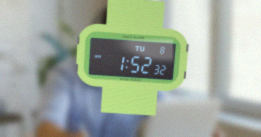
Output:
1.52.32
